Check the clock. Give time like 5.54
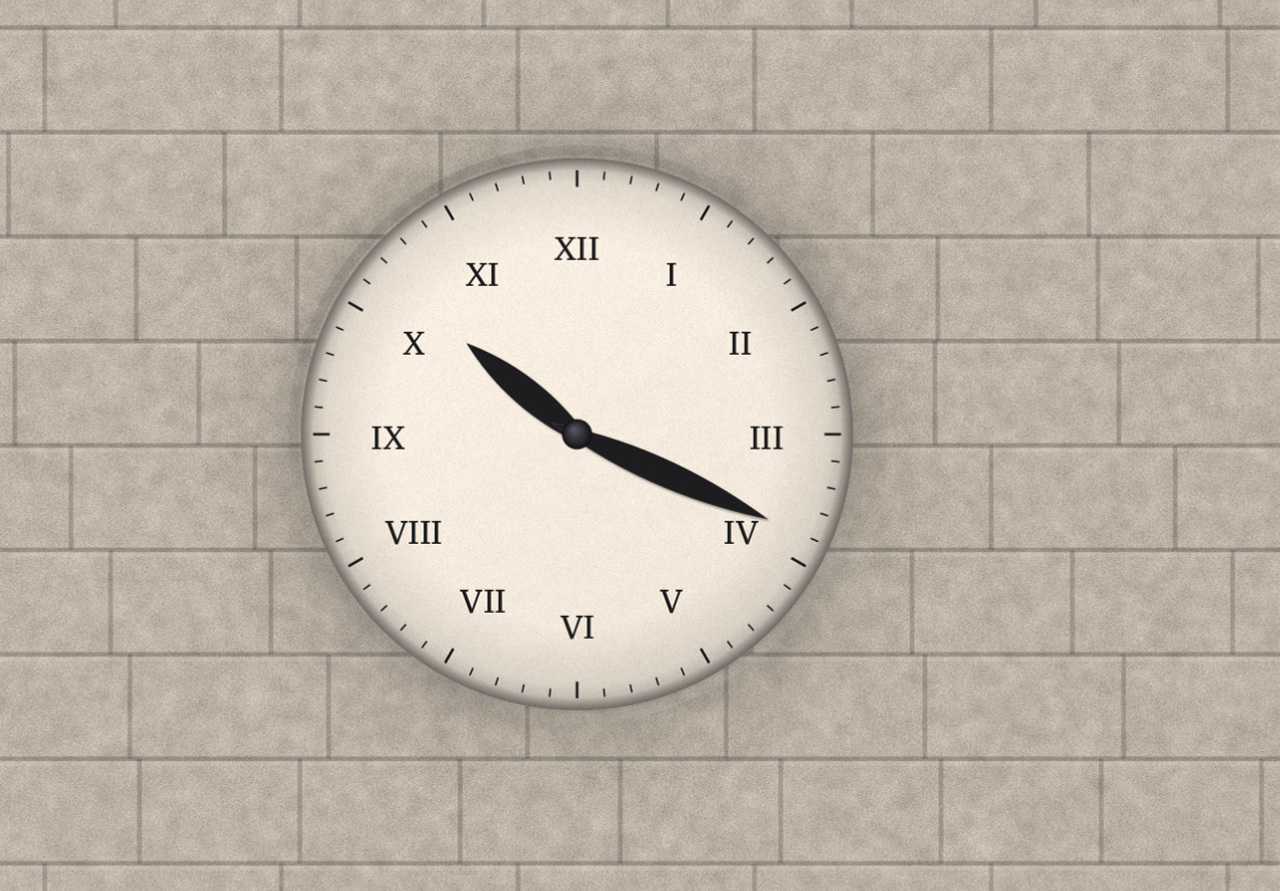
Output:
10.19
